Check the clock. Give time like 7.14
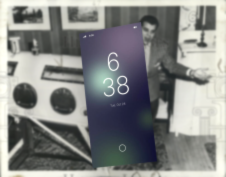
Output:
6.38
